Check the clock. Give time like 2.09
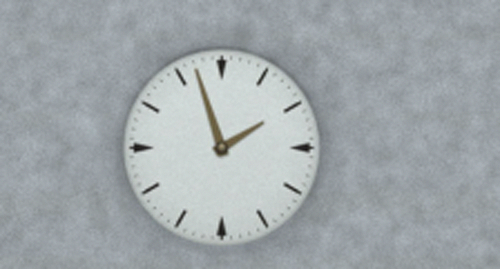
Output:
1.57
